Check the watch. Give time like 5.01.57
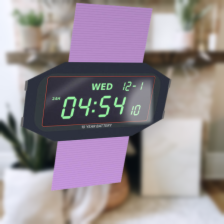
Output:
4.54.10
